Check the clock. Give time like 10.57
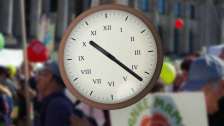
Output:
10.22
